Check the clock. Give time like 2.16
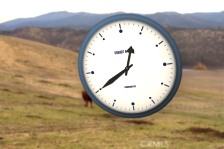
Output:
12.40
